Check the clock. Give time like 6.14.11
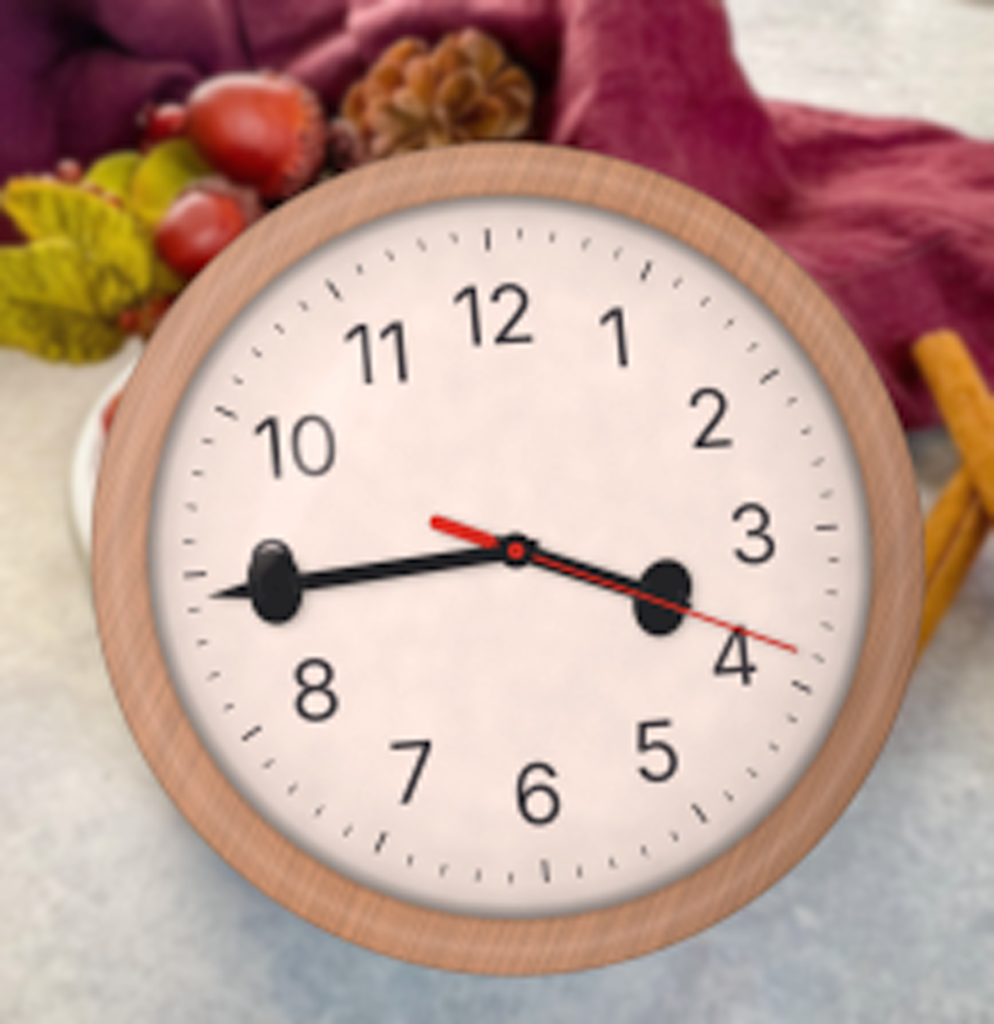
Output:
3.44.19
